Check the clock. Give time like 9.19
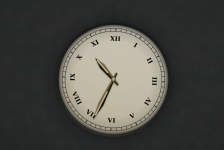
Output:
10.34
